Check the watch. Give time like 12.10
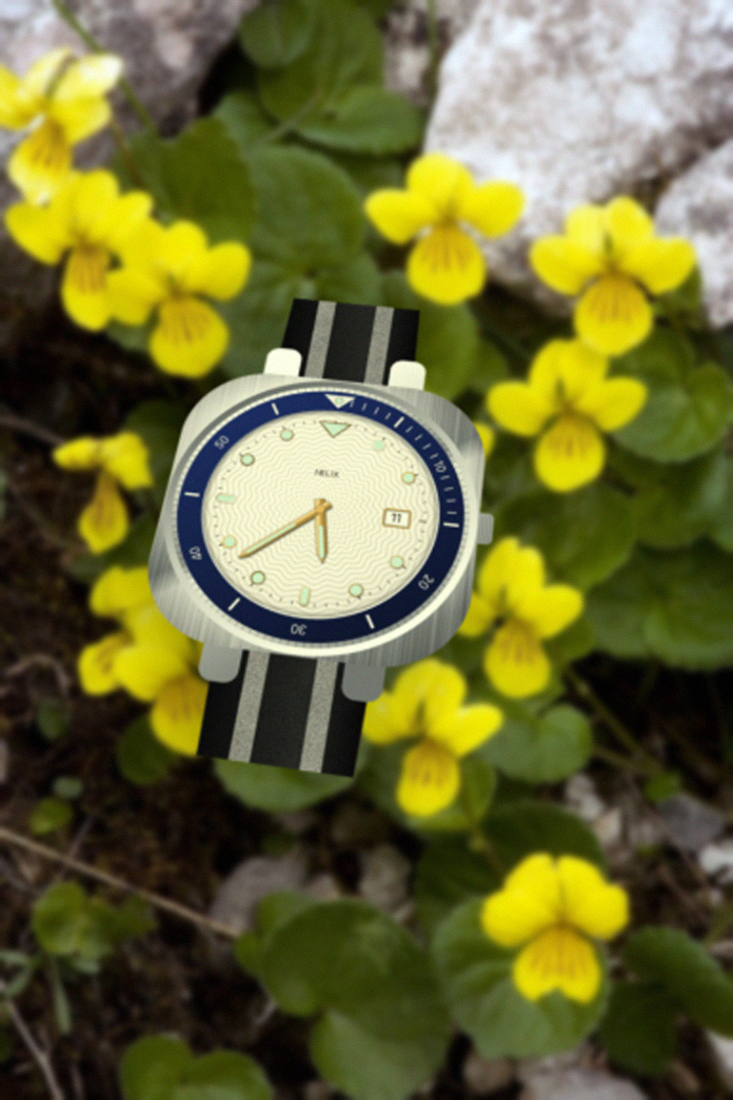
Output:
5.38
